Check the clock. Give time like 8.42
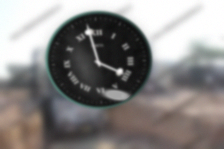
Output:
3.58
